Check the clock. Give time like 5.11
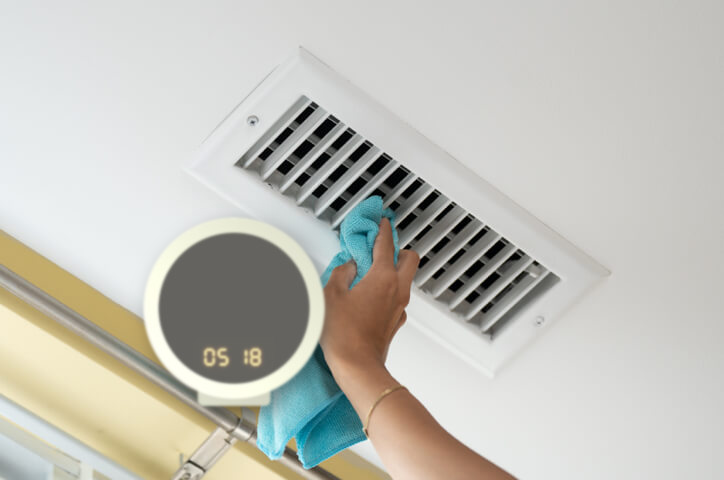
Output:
5.18
